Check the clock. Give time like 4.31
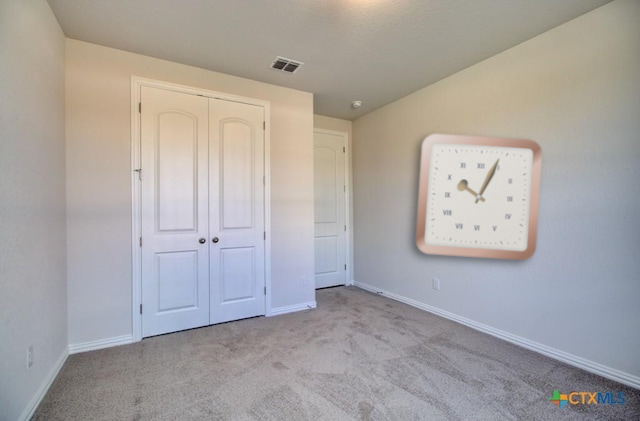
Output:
10.04
